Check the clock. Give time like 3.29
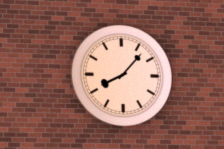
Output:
8.07
